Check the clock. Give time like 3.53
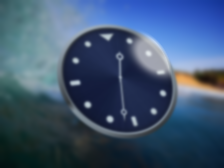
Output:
12.32
